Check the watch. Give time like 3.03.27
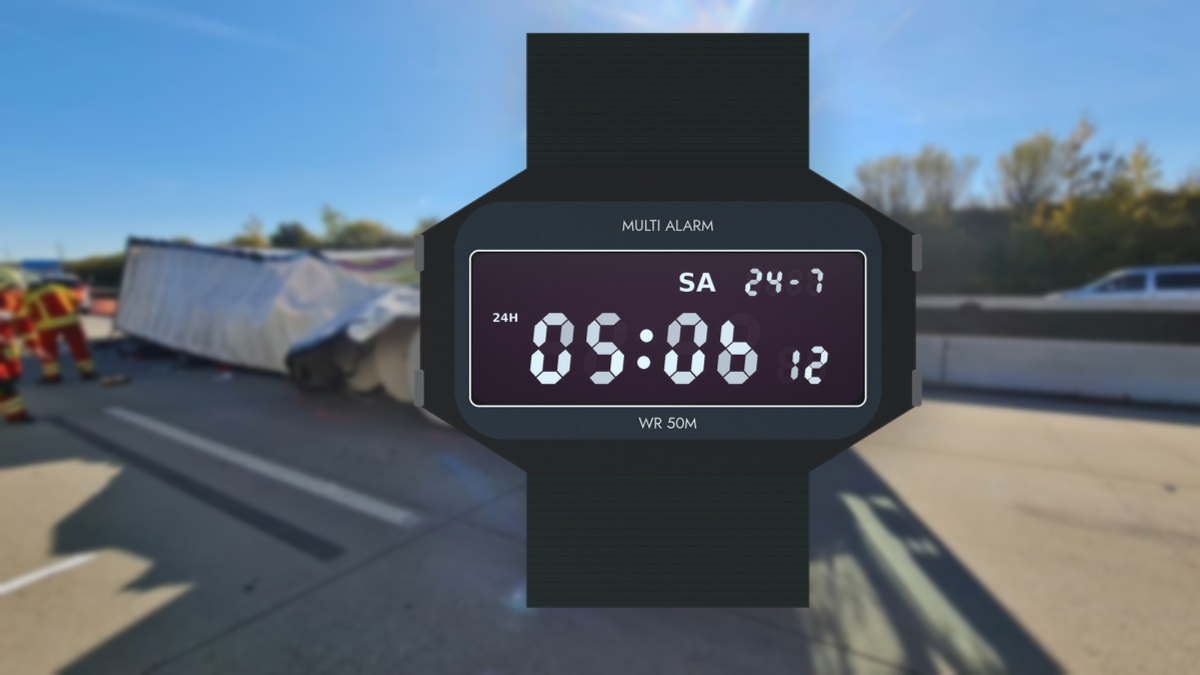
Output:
5.06.12
